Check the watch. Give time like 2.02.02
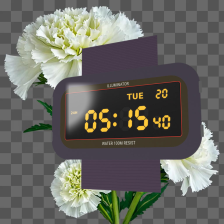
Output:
5.15.40
